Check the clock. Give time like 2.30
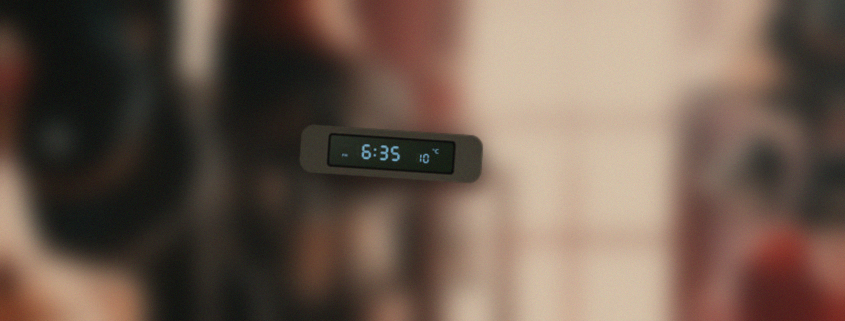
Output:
6.35
